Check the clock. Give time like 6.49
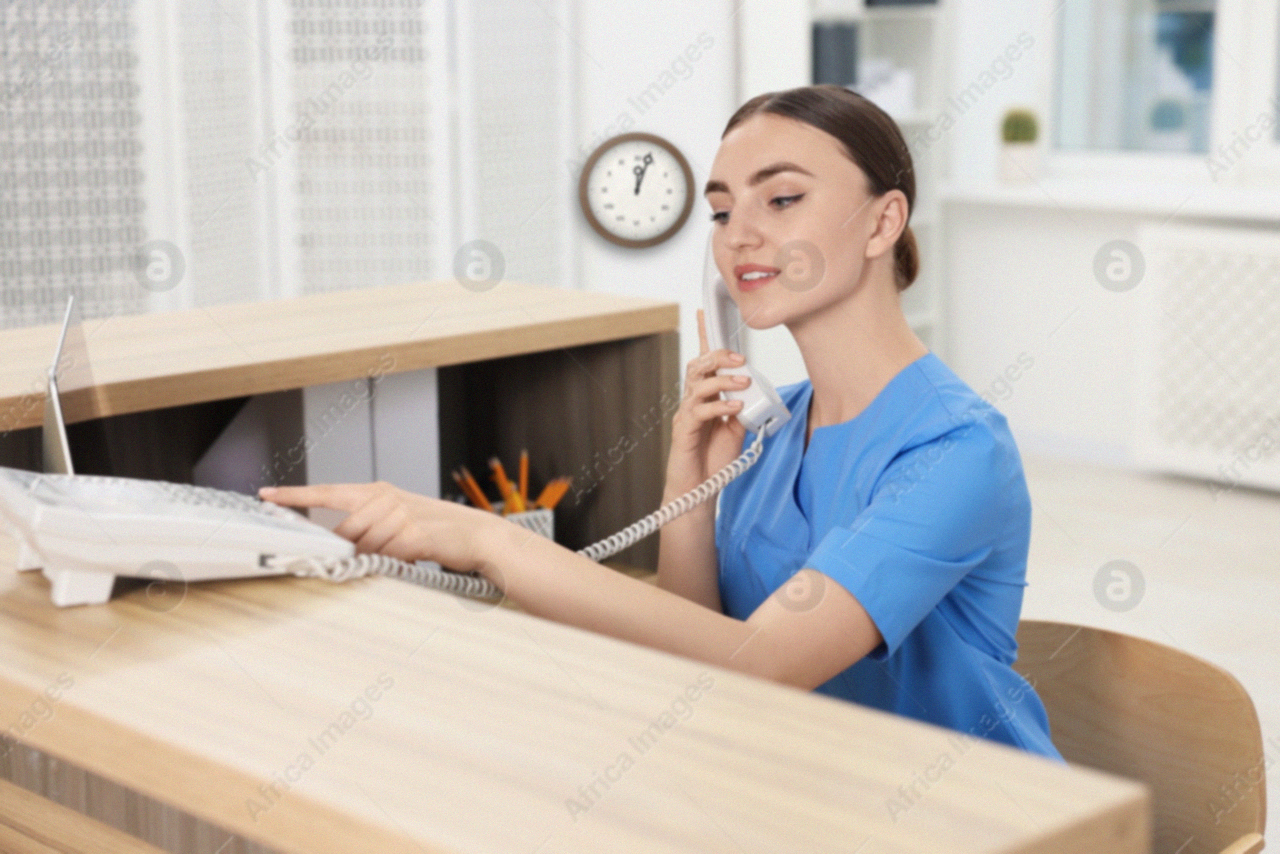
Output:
12.03
